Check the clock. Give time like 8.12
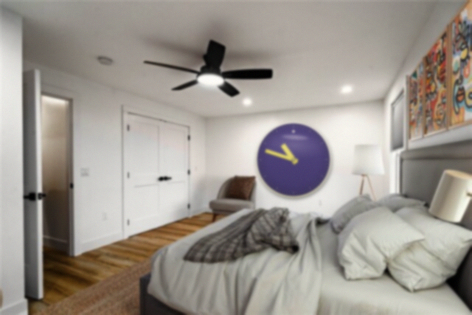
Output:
10.48
